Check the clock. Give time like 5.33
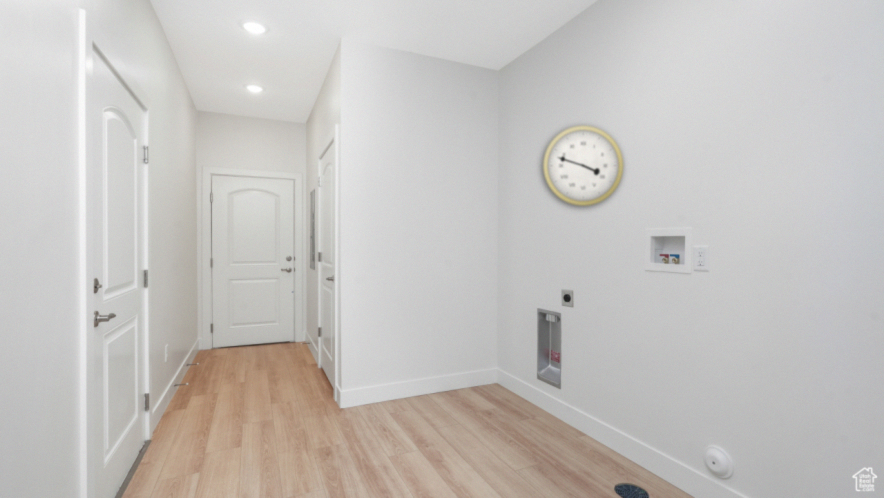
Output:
3.48
